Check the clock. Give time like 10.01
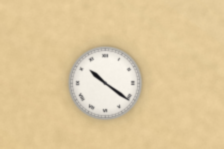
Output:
10.21
